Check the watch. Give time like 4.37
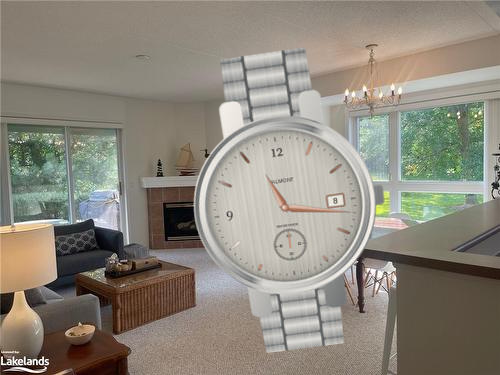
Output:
11.17
